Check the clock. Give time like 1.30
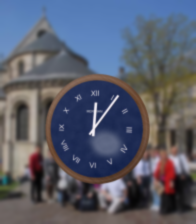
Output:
12.06
